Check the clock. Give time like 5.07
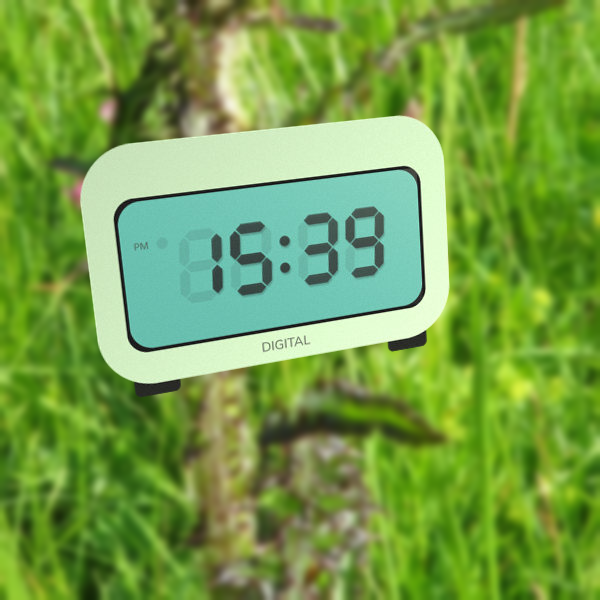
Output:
15.39
